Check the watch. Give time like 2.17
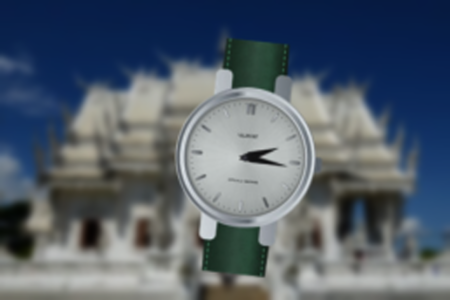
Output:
2.16
